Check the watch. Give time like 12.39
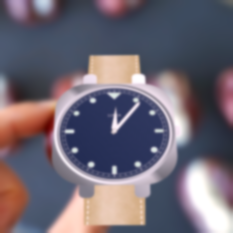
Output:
12.06
